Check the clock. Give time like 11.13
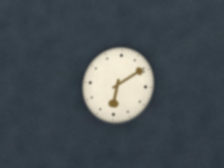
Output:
6.09
